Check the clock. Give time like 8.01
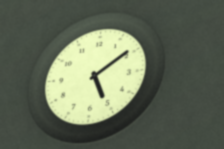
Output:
5.09
